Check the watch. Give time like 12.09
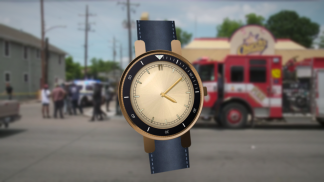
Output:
4.09
